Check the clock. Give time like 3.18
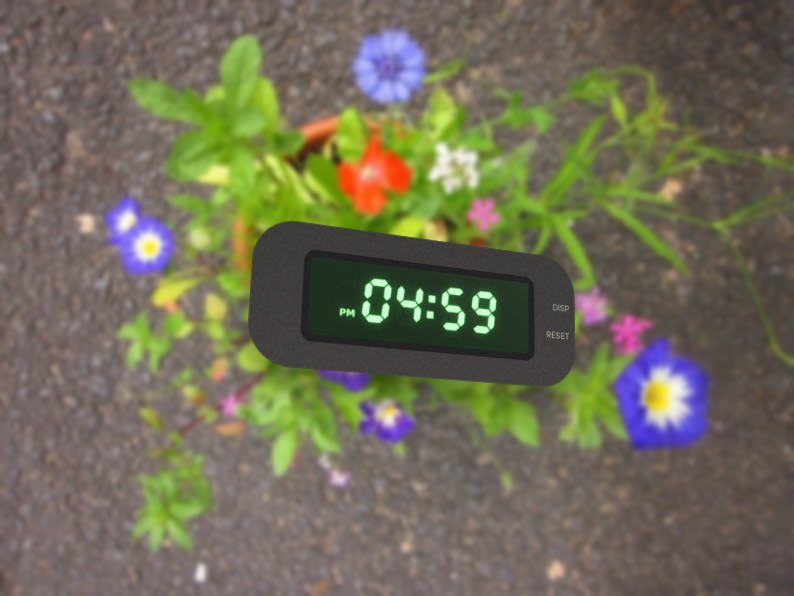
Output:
4.59
